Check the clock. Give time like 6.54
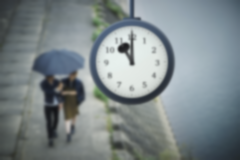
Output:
11.00
